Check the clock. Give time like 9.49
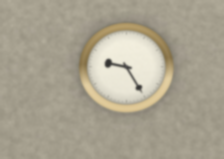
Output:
9.25
